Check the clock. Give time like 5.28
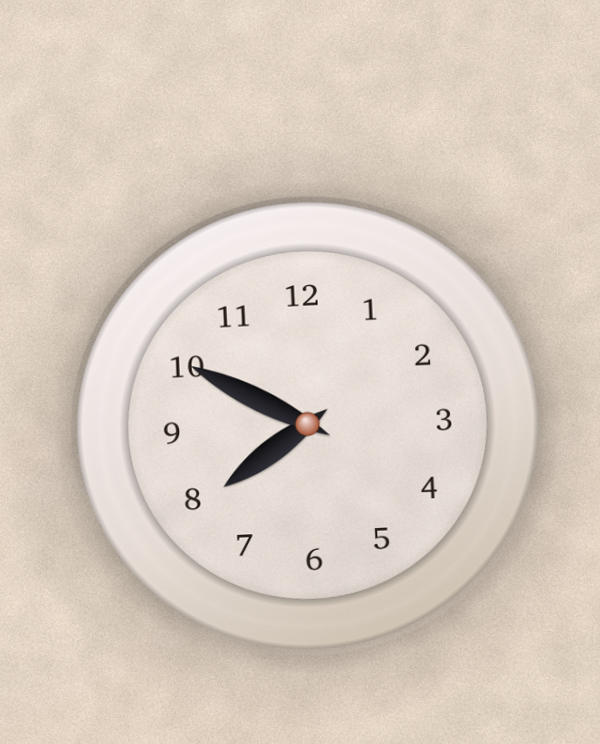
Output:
7.50
